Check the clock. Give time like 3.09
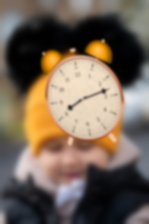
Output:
8.13
